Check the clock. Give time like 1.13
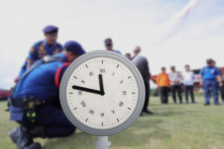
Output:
11.47
